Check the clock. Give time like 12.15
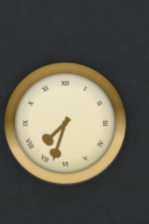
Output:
7.33
